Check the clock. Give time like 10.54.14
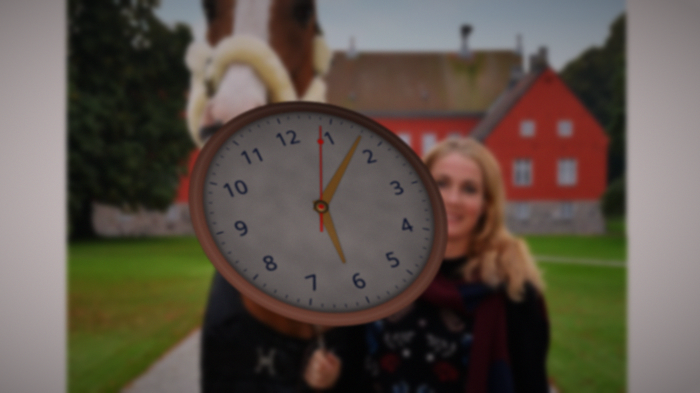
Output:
6.08.04
